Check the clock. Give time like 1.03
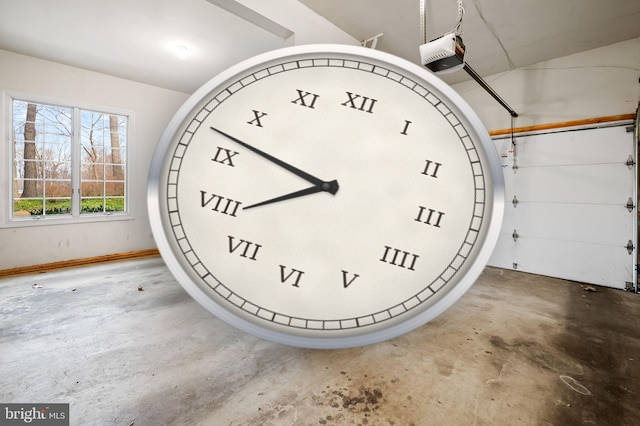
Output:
7.47
